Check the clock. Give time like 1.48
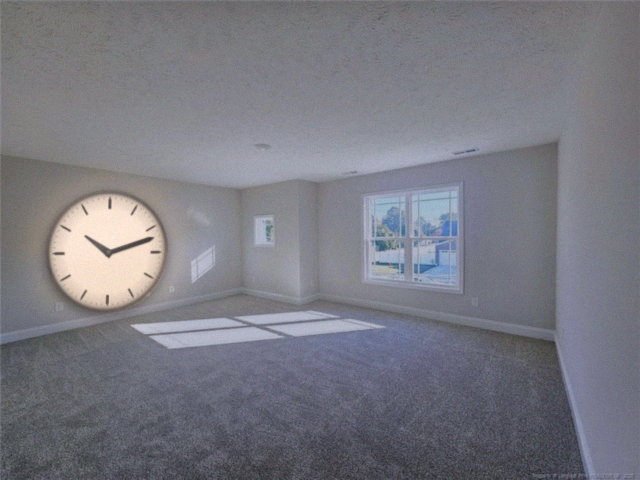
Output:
10.12
